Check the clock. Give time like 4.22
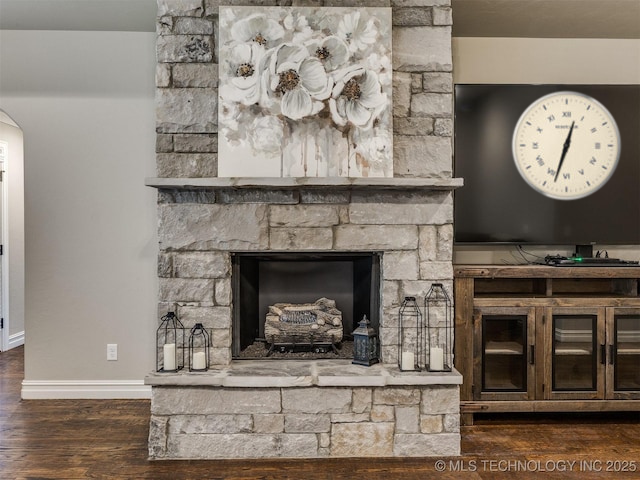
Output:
12.33
